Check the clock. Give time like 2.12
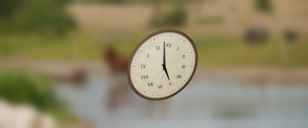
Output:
4.58
